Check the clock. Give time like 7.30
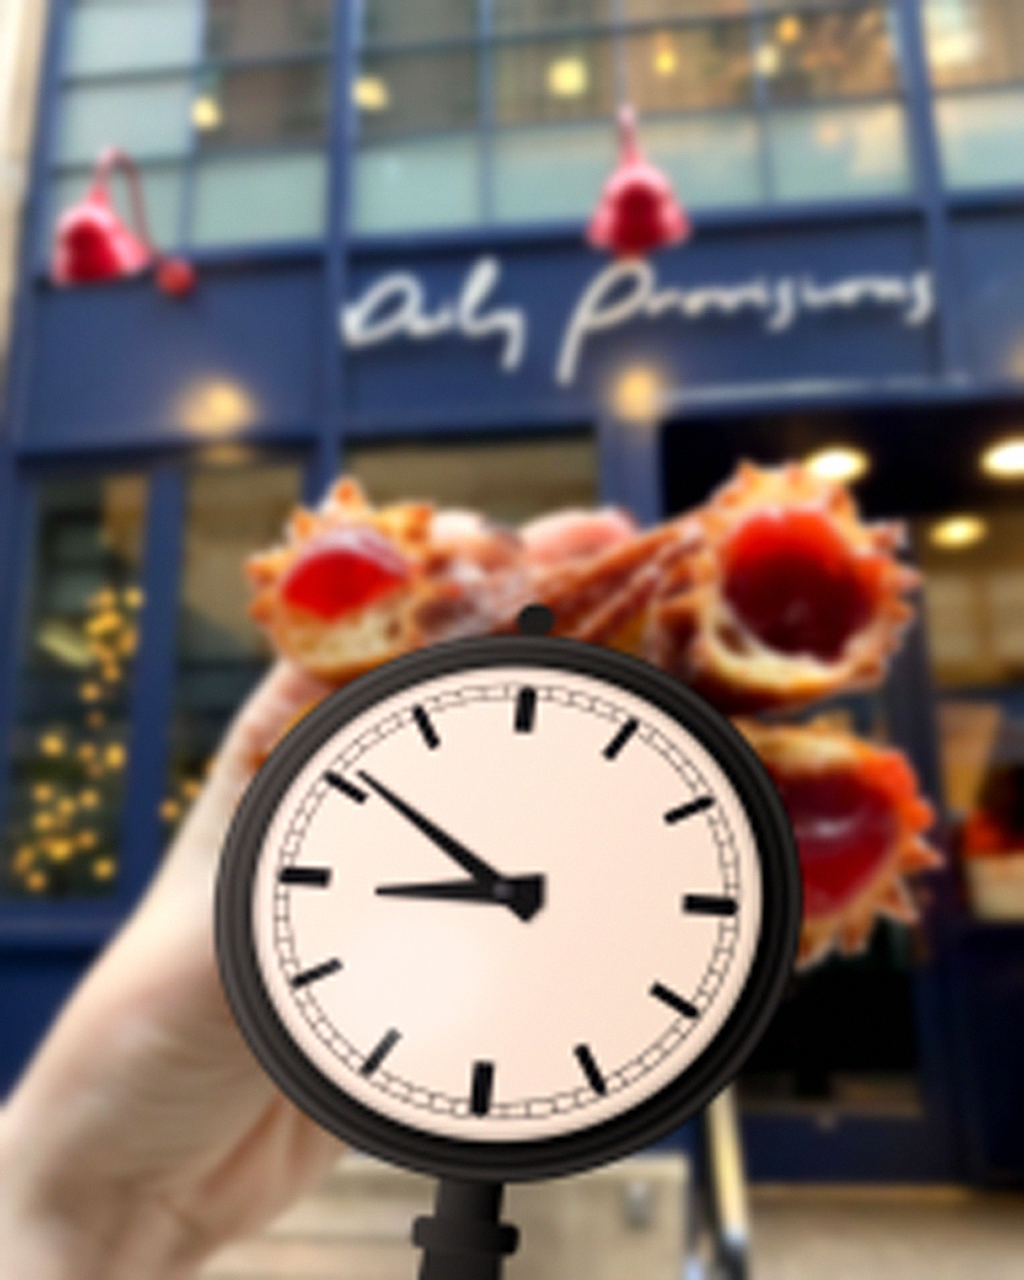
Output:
8.51
